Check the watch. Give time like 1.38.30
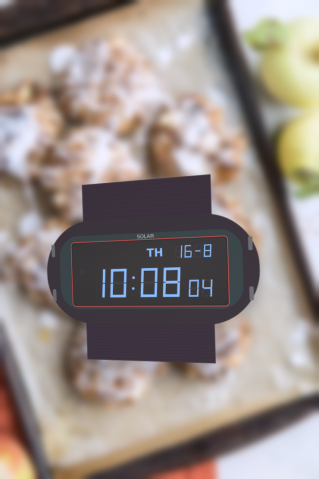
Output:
10.08.04
